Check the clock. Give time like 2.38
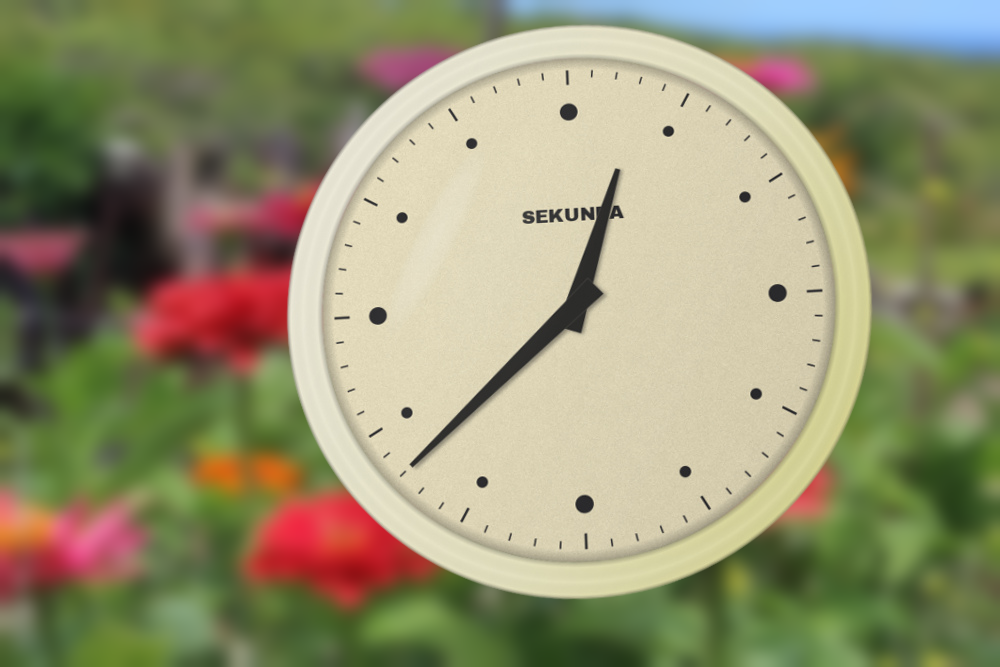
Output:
12.38
